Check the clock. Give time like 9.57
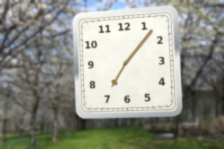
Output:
7.07
